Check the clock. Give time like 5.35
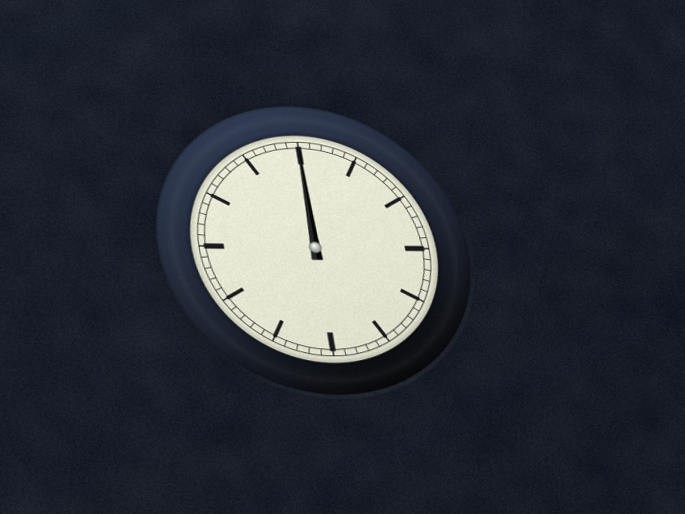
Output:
12.00
